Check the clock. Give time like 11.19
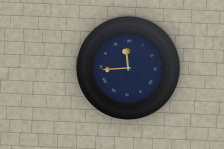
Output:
11.44
